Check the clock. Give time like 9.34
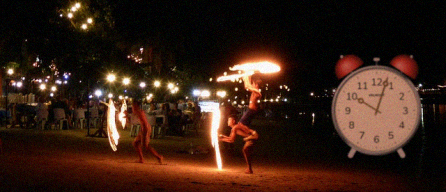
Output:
10.03
